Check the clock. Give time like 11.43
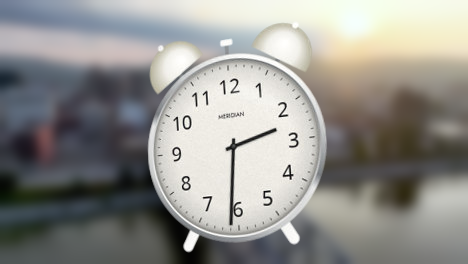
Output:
2.31
